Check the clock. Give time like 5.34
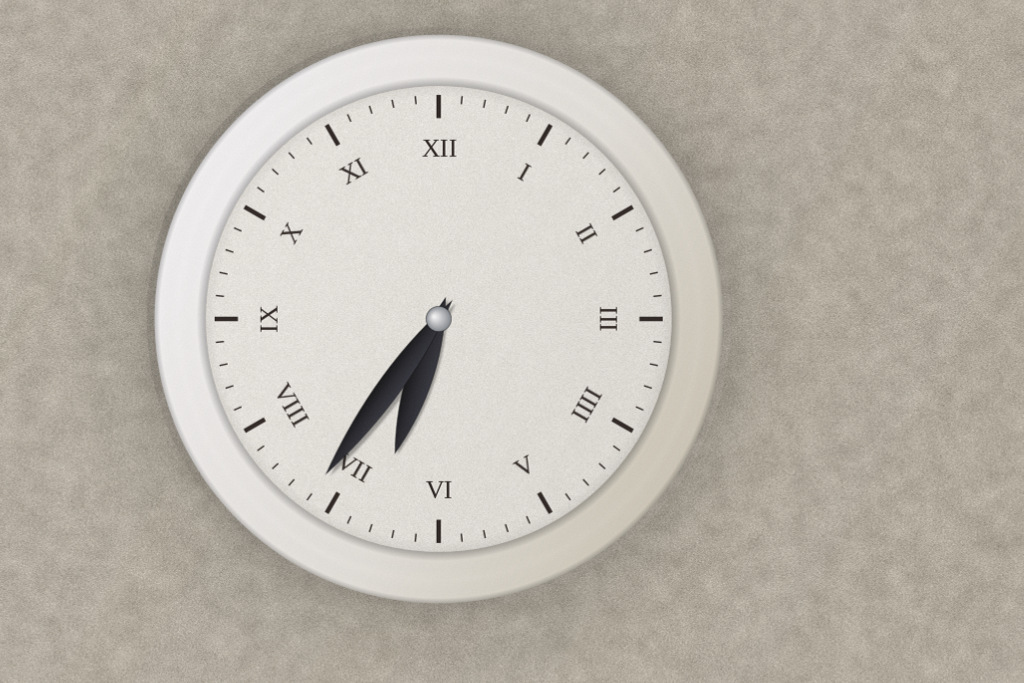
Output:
6.36
